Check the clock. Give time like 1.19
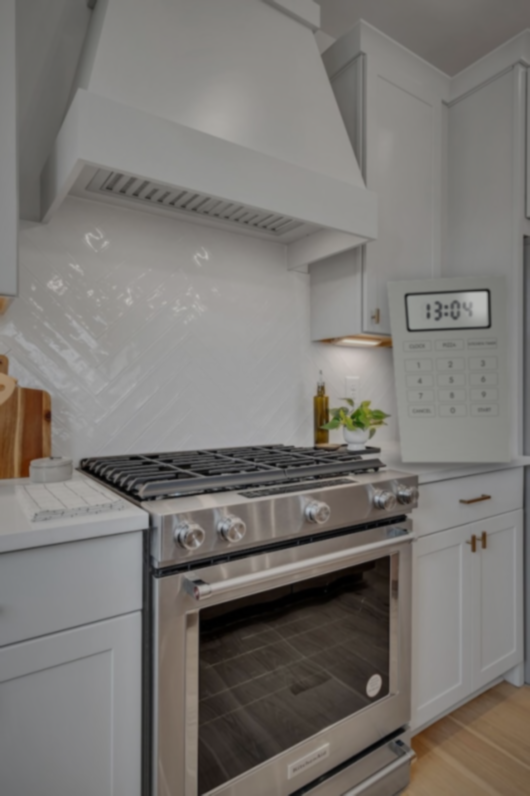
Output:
13.04
